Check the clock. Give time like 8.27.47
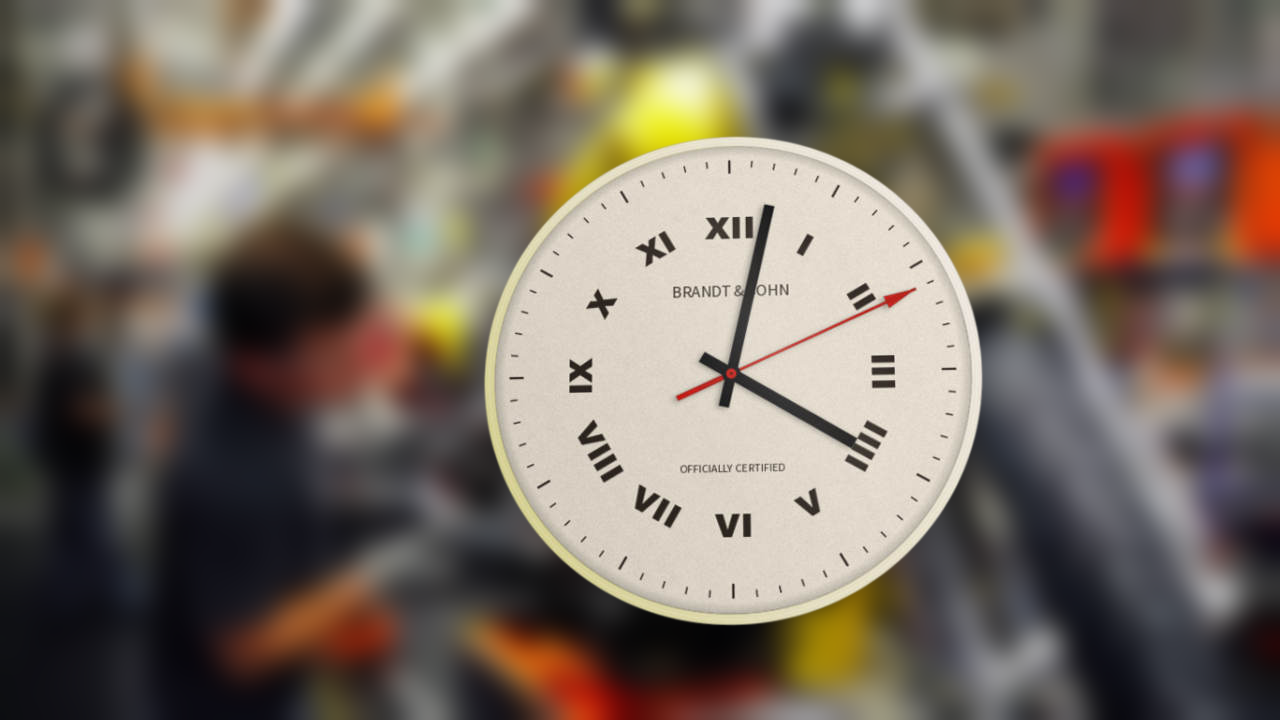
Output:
4.02.11
